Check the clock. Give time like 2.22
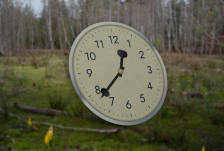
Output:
12.38
